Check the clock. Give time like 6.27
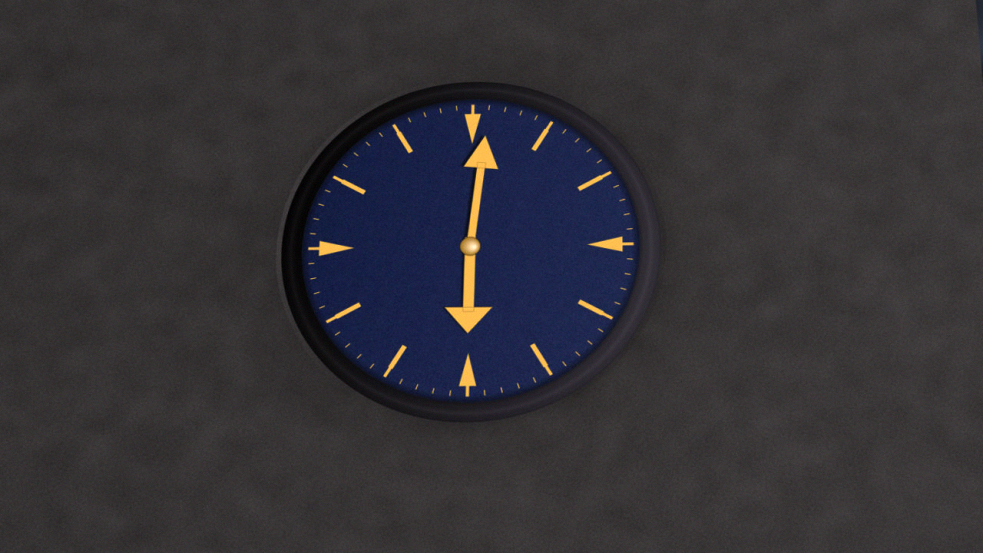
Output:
6.01
